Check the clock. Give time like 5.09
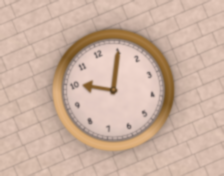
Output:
10.05
